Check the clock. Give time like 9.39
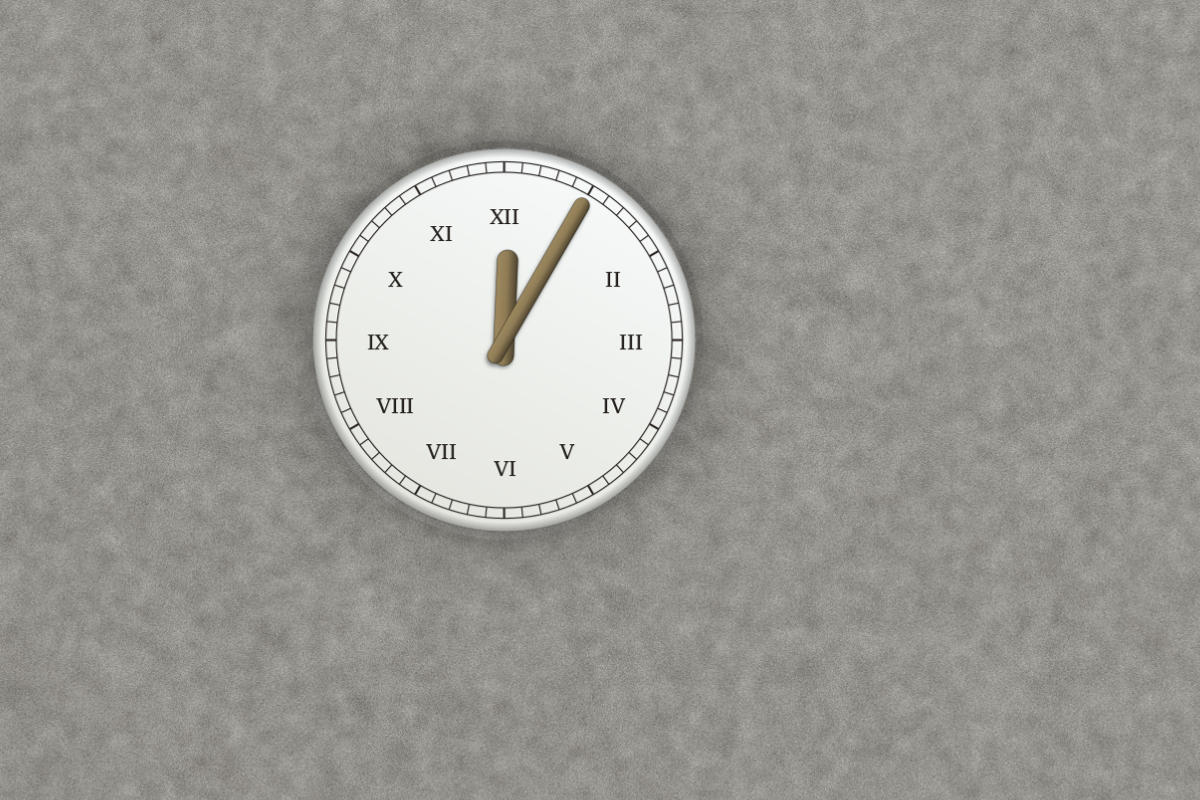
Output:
12.05
